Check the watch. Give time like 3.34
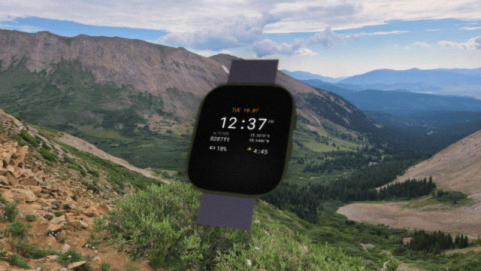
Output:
12.37
